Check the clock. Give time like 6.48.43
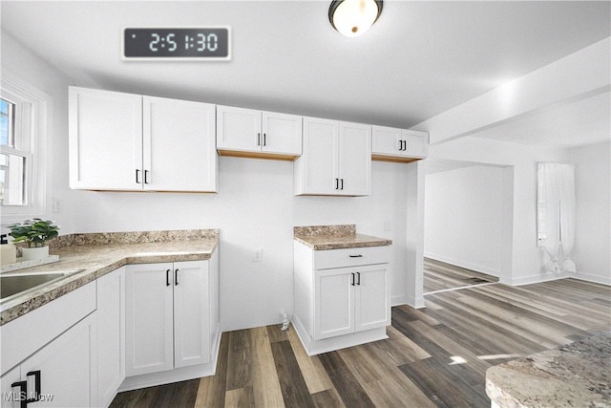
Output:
2.51.30
